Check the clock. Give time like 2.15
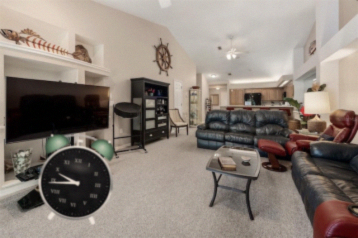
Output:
9.44
